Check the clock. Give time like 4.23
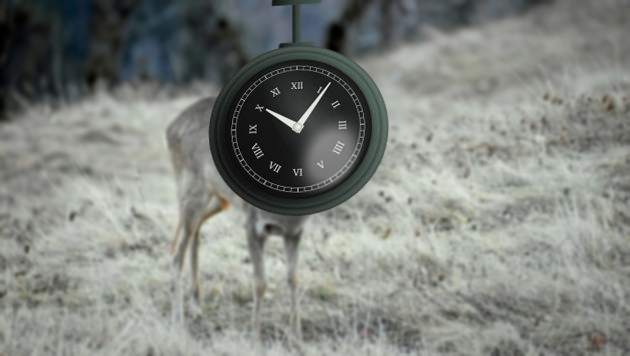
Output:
10.06
